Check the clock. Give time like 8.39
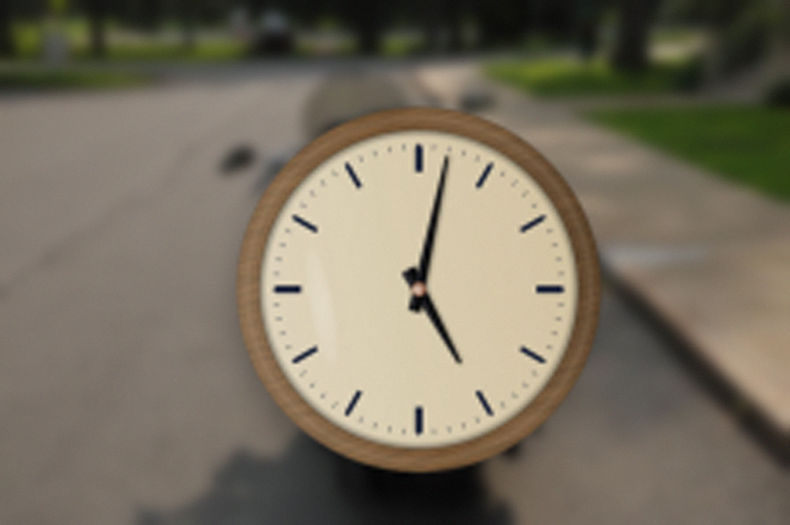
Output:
5.02
